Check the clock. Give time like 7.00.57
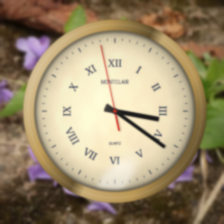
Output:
3.20.58
